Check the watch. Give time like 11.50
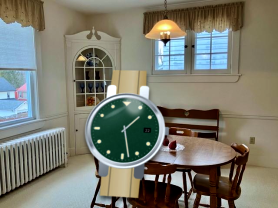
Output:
1.28
